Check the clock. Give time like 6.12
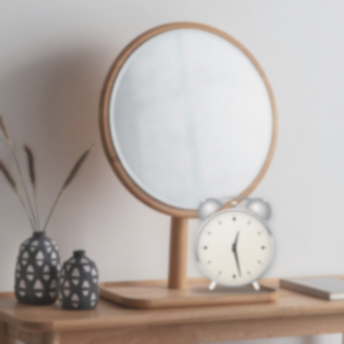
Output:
12.28
